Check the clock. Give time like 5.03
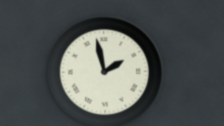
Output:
1.58
